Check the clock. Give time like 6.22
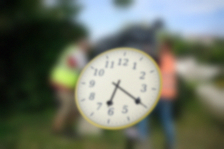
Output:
6.20
